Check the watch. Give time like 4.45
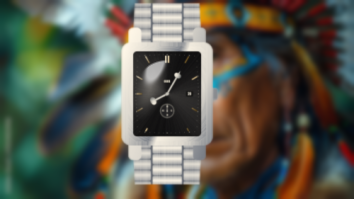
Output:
8.05
